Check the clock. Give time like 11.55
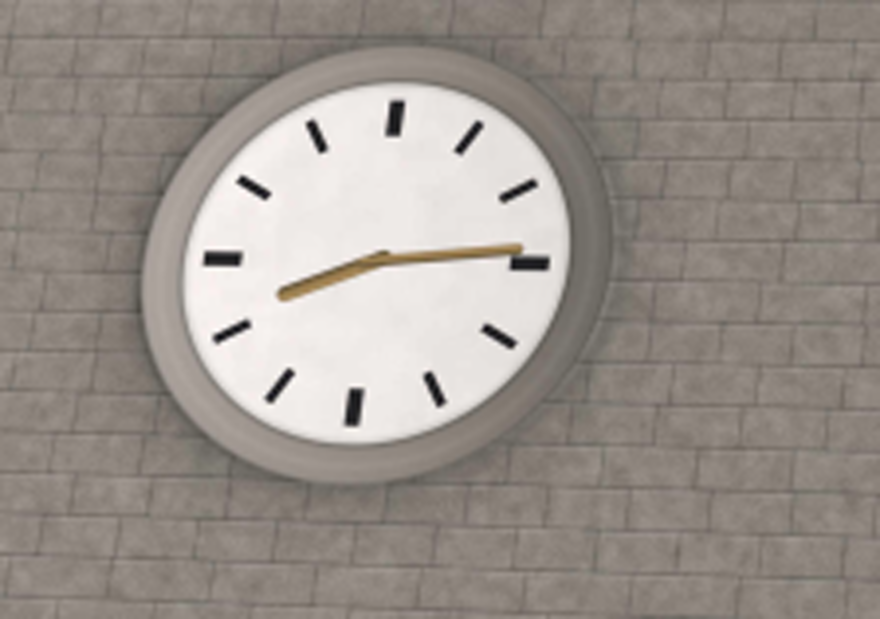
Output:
8.14
